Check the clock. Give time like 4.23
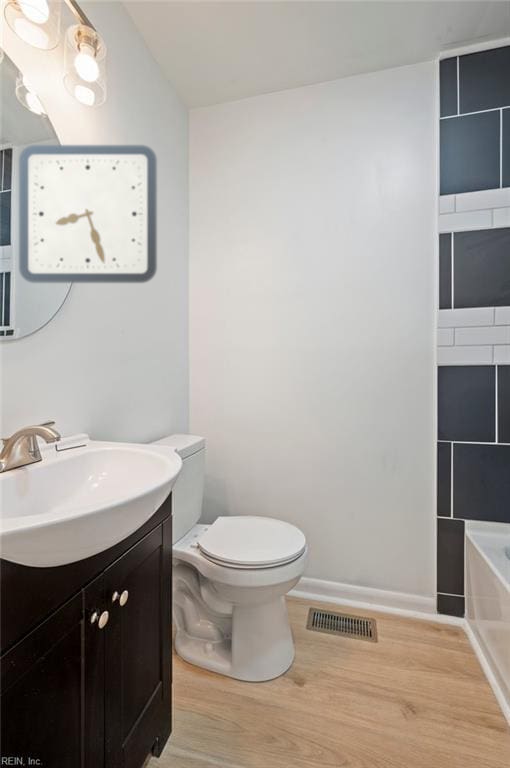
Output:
8.27
